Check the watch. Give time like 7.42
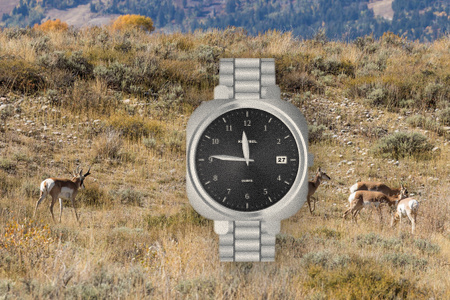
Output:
11.46
